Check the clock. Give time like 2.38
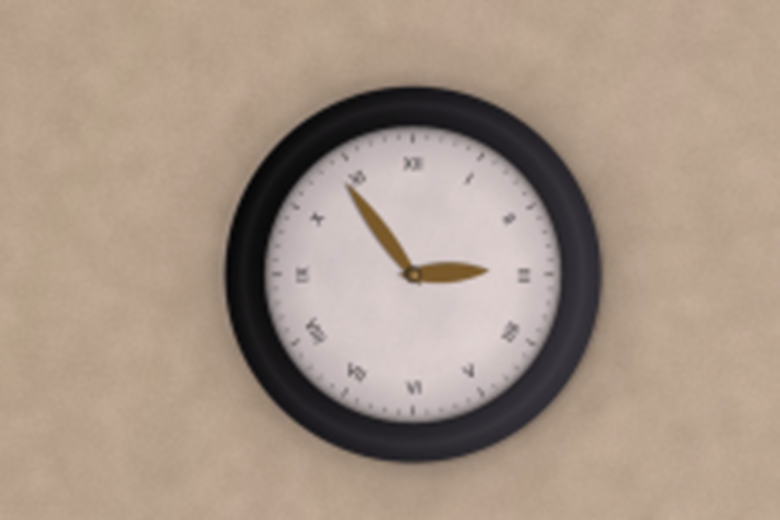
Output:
2.54
